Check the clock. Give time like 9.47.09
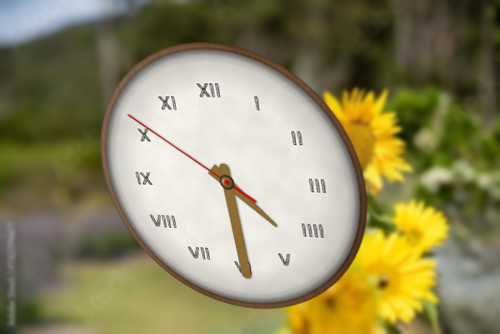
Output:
4.29.51
